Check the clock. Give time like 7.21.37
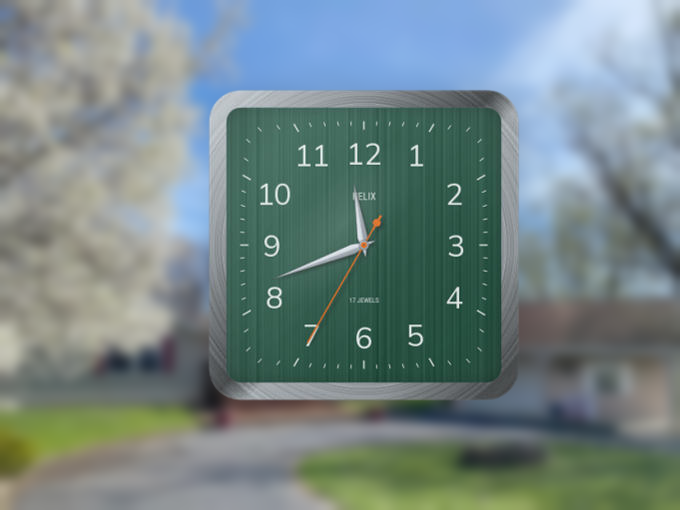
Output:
11.41.35
